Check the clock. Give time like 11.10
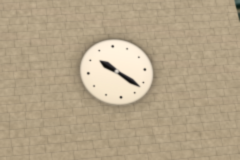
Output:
10.22
